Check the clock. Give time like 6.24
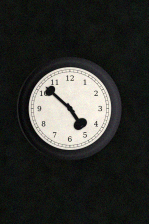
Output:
4.52
